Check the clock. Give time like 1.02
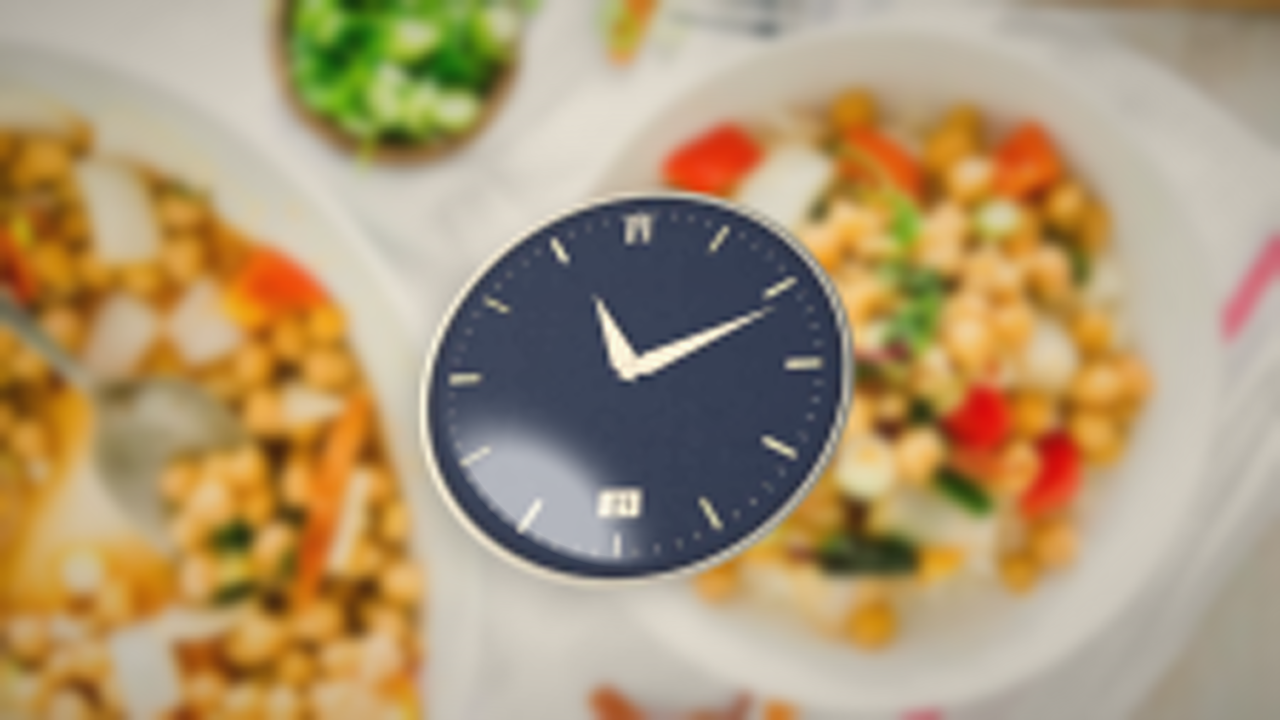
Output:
11.11
